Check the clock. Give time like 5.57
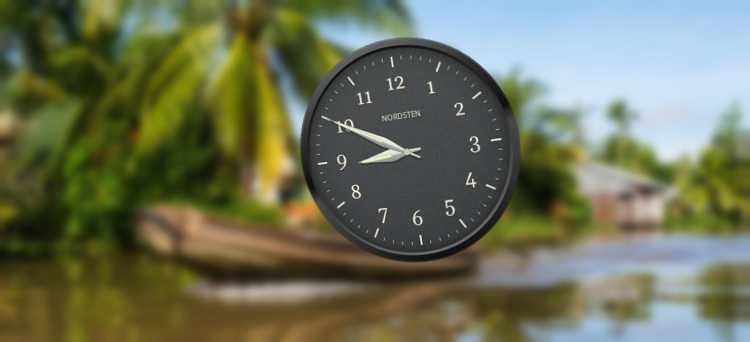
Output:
8.50
